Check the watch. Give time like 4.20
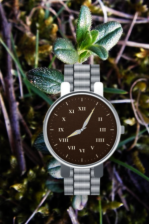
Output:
8.05
